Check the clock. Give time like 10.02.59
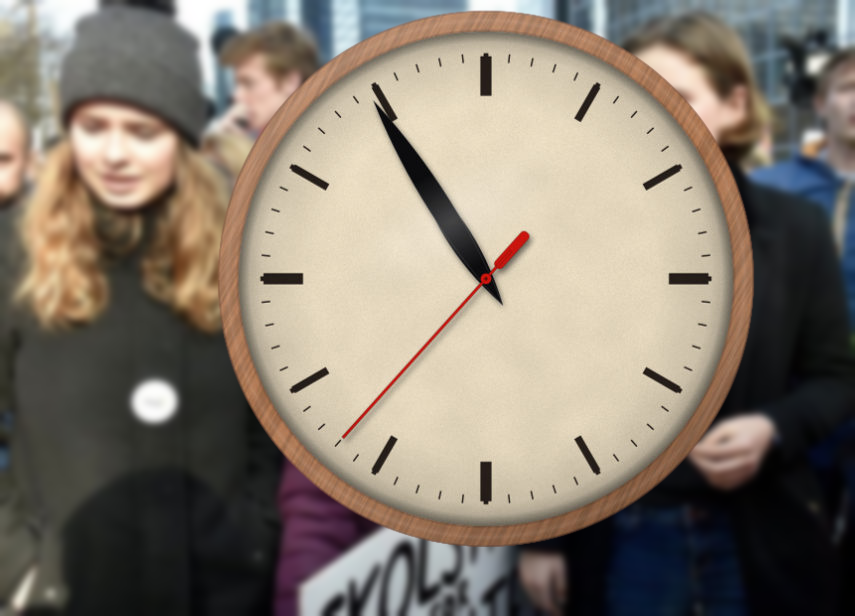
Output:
10.54.37
